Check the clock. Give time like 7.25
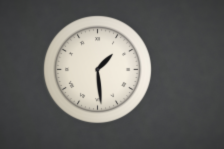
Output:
1.29
